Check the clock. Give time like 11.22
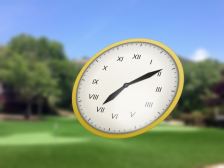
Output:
7.09
